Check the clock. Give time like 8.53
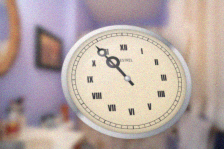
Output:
10.54
